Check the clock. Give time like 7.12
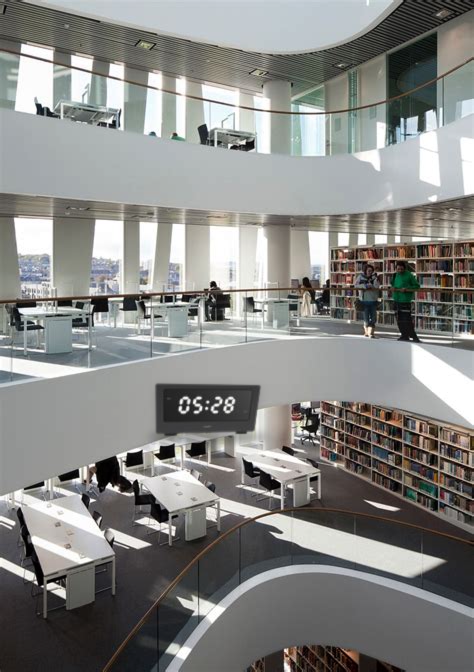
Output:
5.28
